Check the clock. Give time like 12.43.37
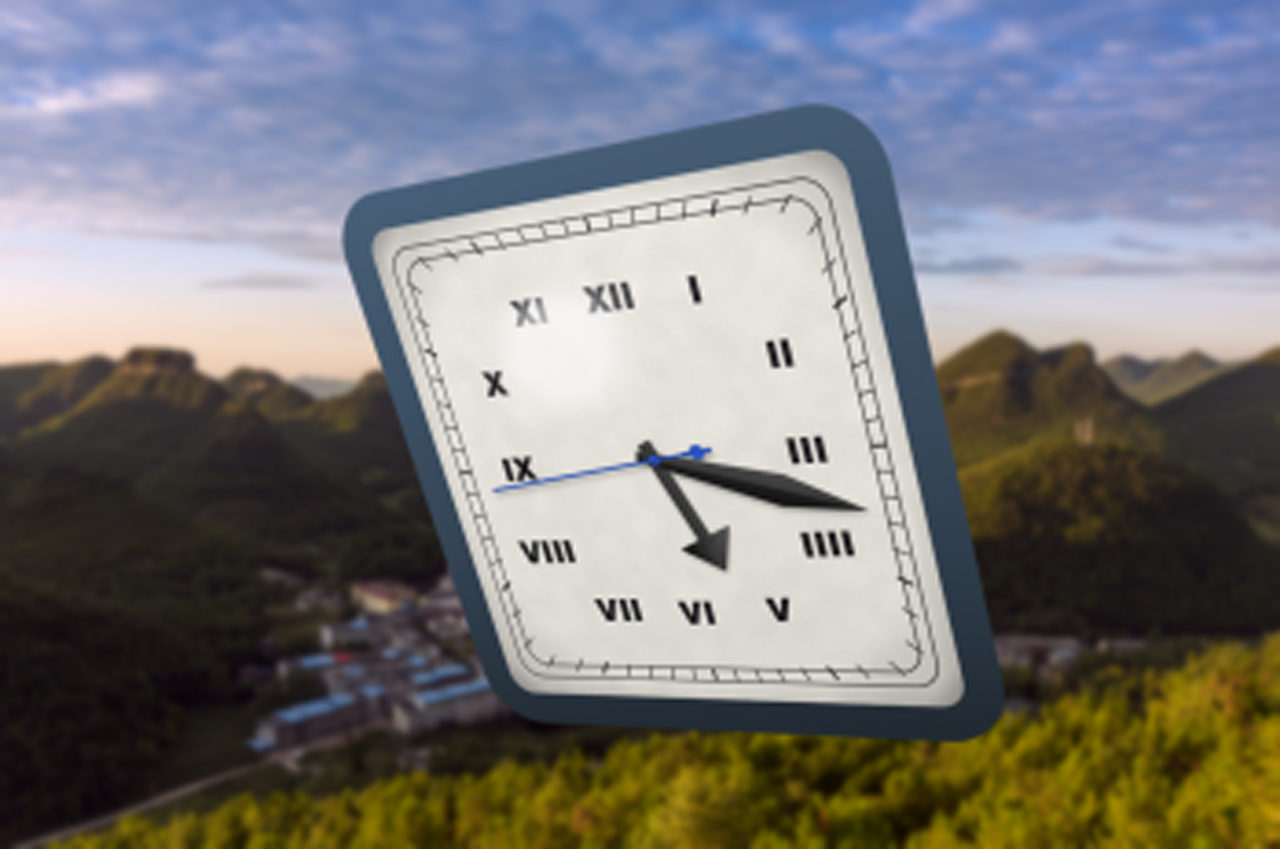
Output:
5.17.44
